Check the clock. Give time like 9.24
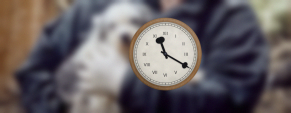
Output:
11.20
